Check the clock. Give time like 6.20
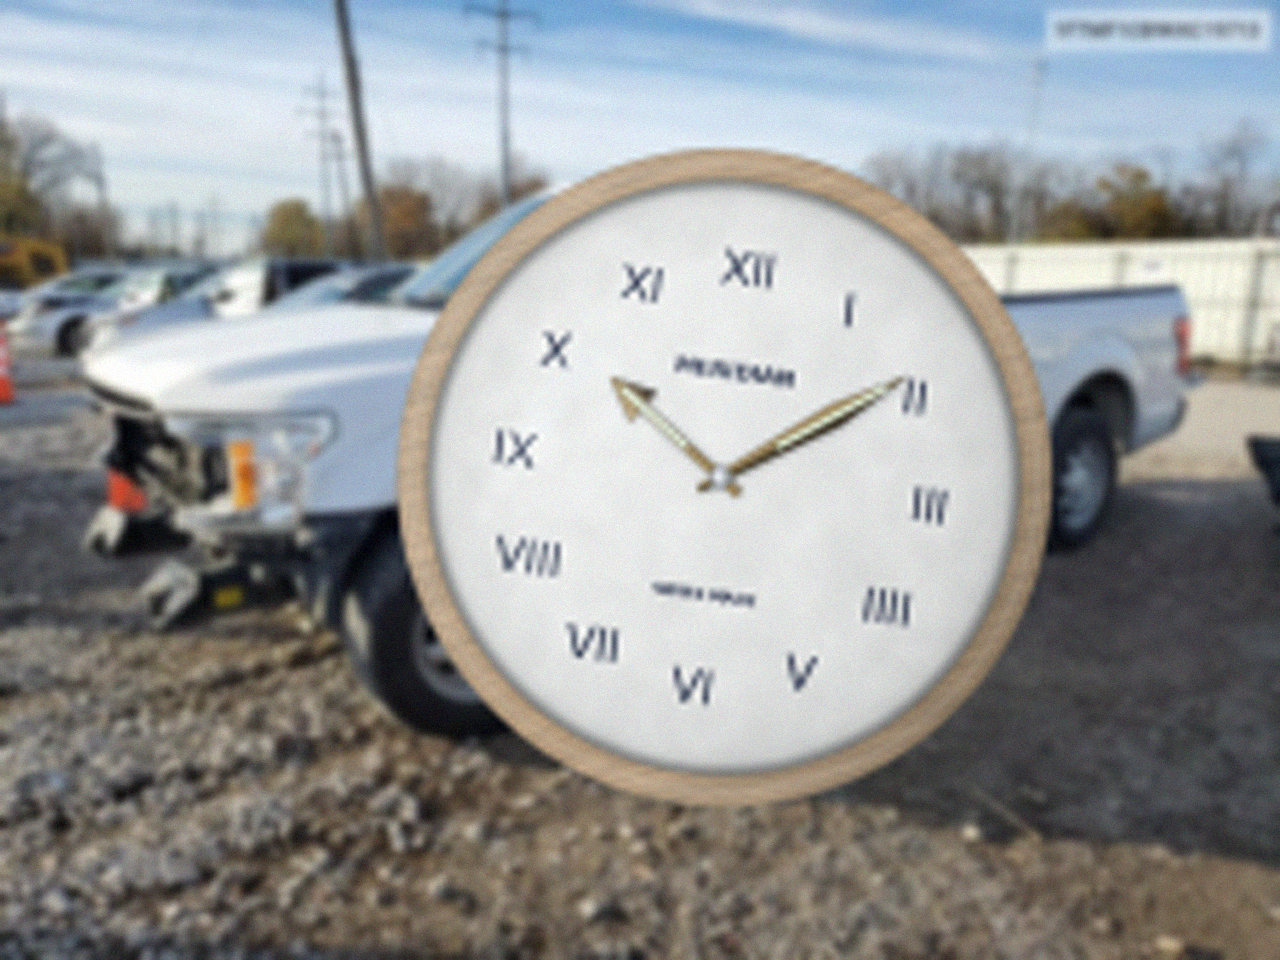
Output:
10.09
